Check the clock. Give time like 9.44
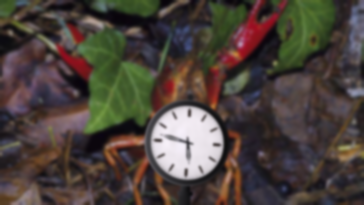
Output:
5.47
